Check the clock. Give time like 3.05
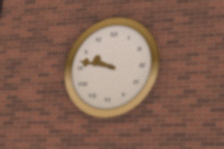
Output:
9.47
